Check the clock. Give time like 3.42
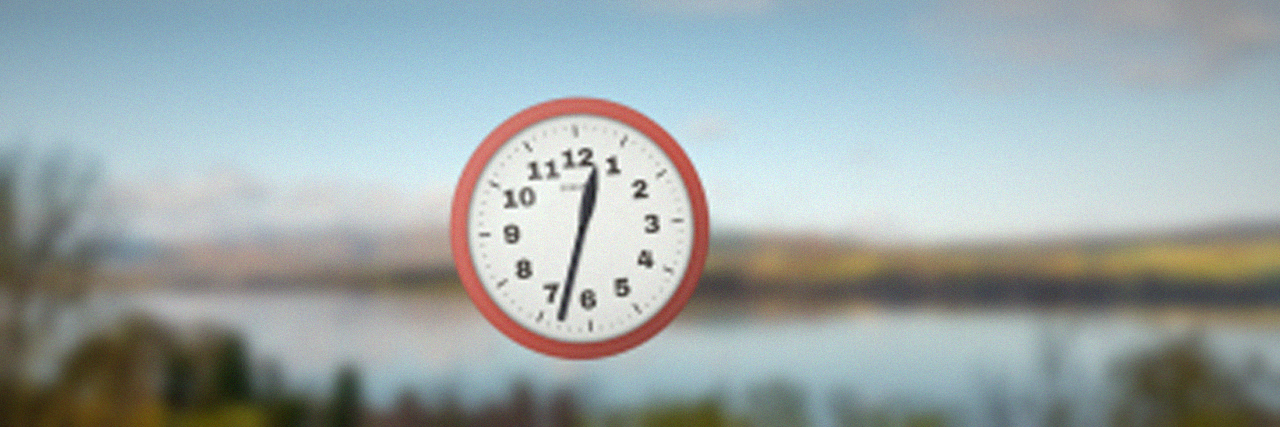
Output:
12.33
